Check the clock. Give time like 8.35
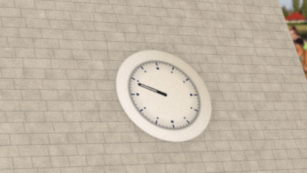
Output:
9.49
